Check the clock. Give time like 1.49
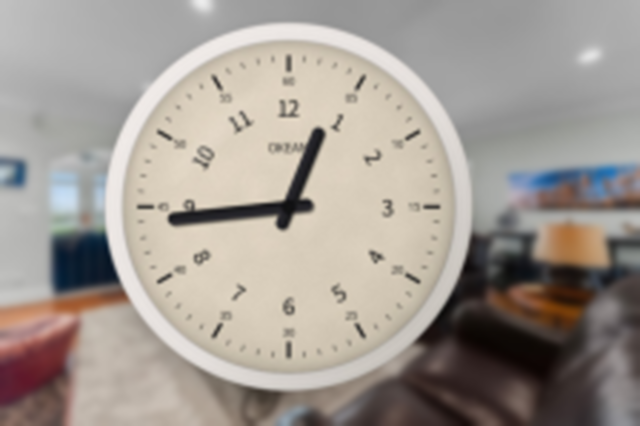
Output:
12.44
